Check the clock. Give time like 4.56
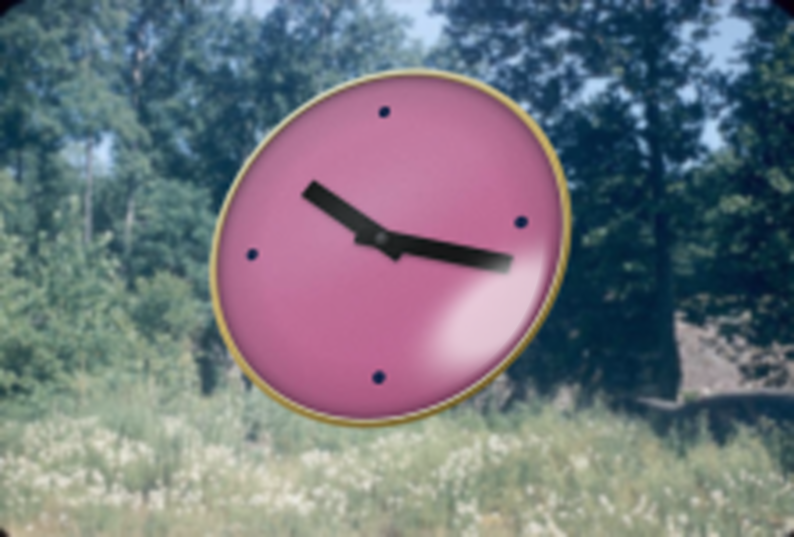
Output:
10.18
